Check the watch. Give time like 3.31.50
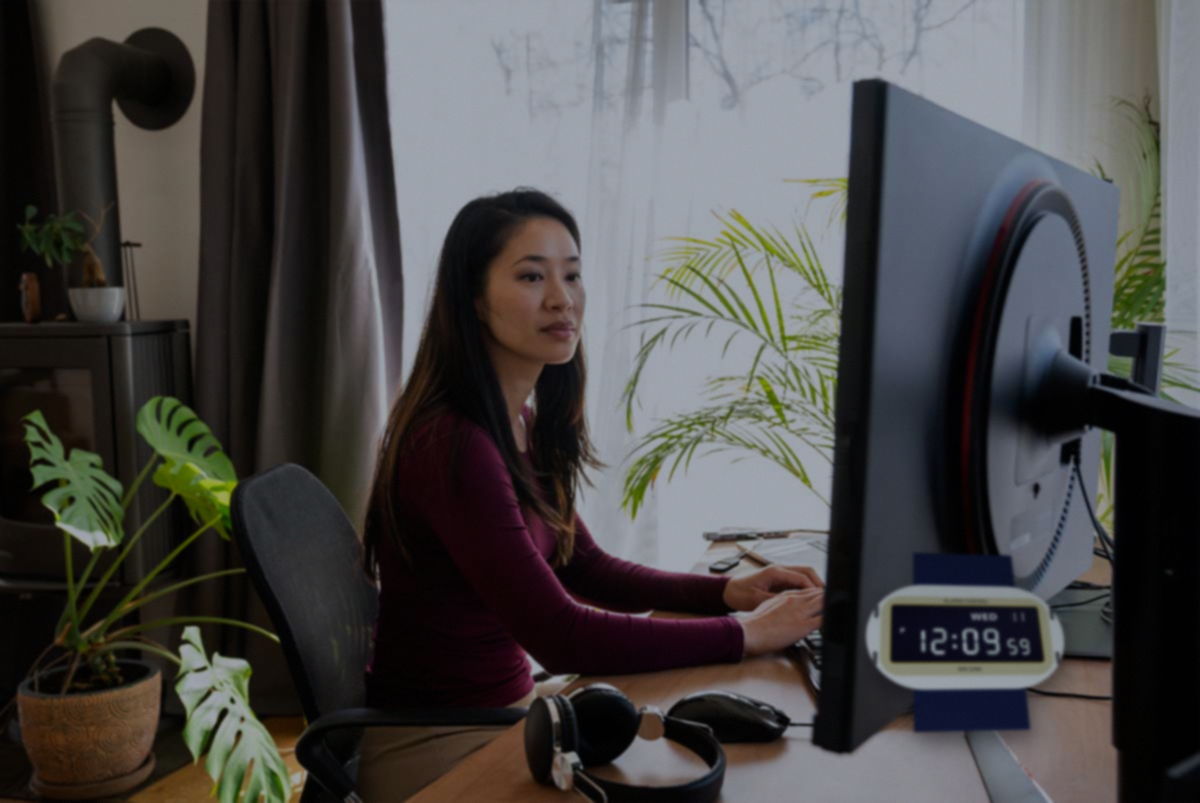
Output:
12.09.59
